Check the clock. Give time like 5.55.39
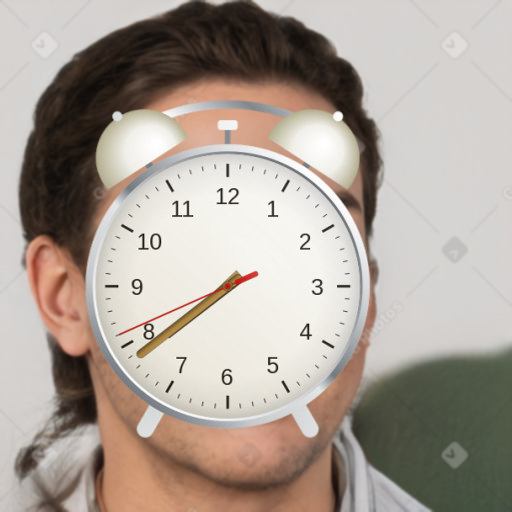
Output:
7.38.41
